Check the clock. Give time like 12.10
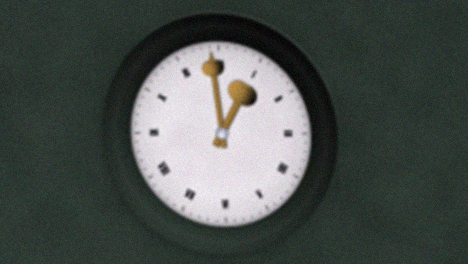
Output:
12.59
